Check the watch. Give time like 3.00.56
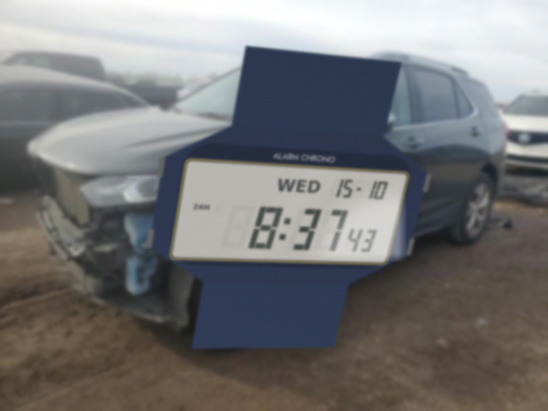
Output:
8.37.43
